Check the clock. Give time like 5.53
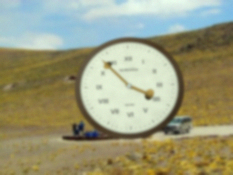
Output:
3.53
